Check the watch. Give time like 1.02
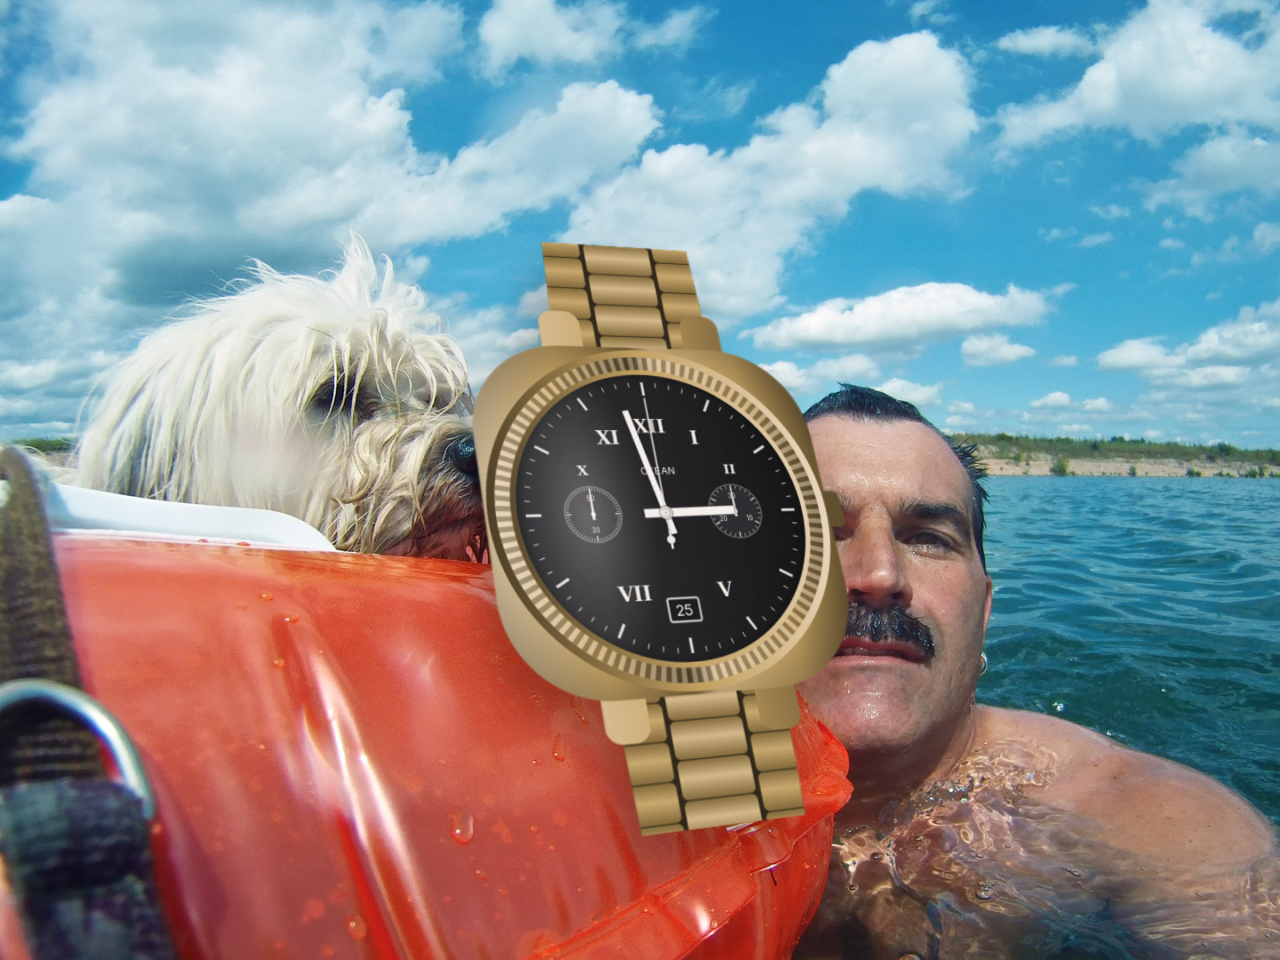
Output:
2.58
